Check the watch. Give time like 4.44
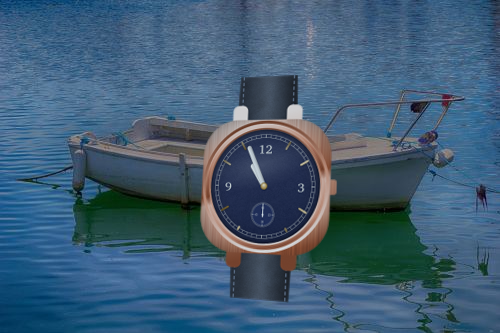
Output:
10.56
